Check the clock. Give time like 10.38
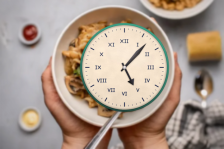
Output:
5.07
